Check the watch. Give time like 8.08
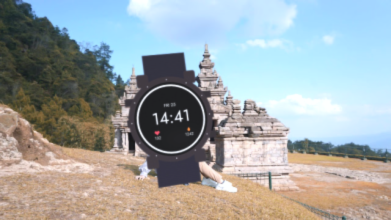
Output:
14.41
